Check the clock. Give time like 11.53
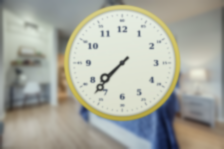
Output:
7.37
